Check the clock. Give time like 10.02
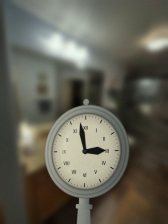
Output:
2.58
